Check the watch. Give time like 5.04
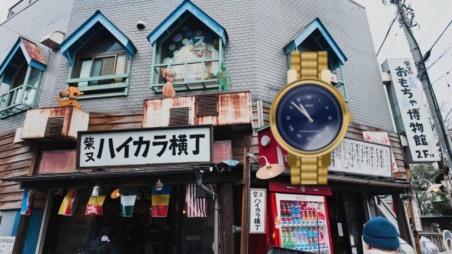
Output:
10.52
